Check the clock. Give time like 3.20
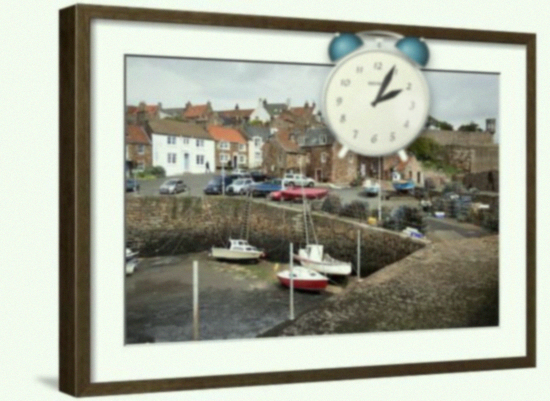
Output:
2.04
